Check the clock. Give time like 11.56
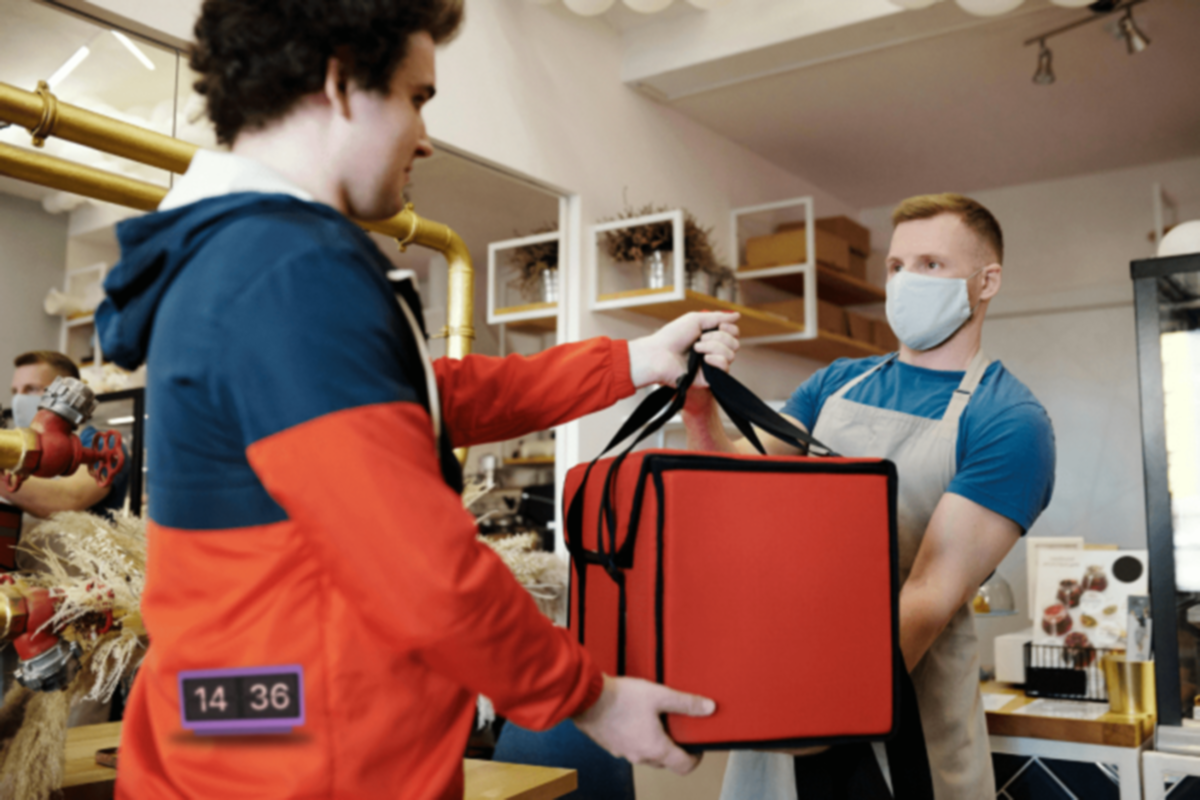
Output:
14.36
